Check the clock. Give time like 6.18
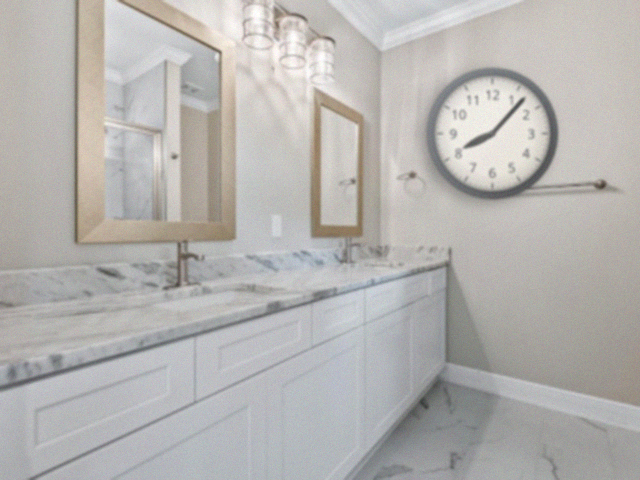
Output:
8.07
